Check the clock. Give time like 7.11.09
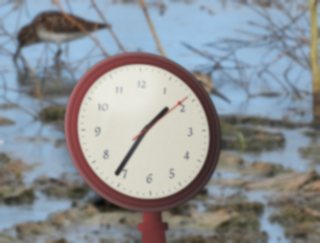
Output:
1.36.09
